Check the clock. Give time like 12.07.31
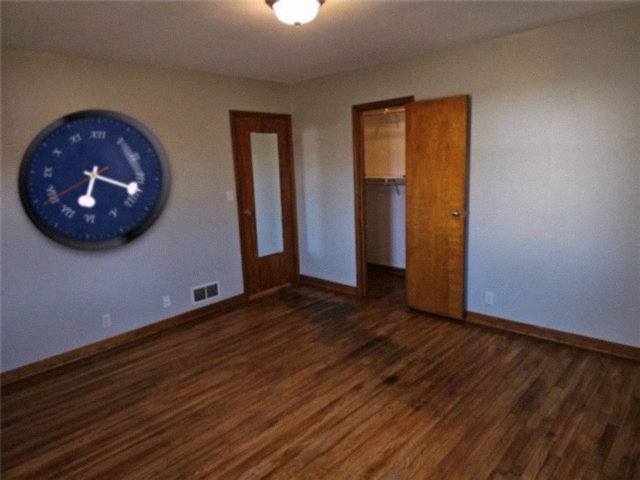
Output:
6.17.39
